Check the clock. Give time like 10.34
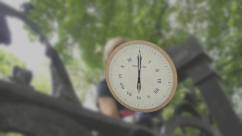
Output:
6.00
